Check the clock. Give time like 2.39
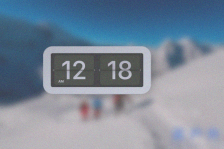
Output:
12.18
